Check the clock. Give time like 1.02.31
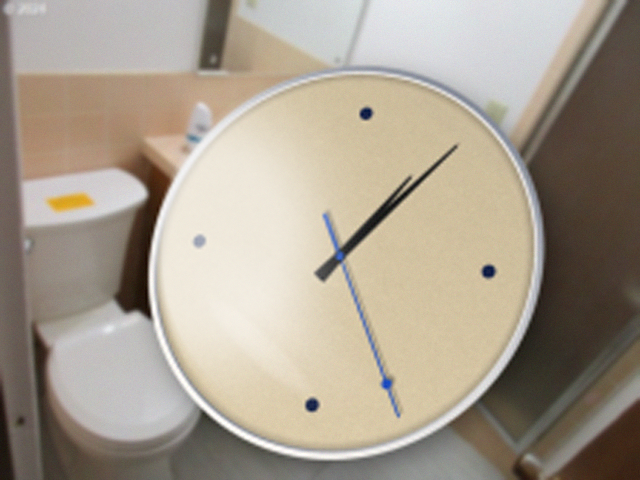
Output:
1.06.25
